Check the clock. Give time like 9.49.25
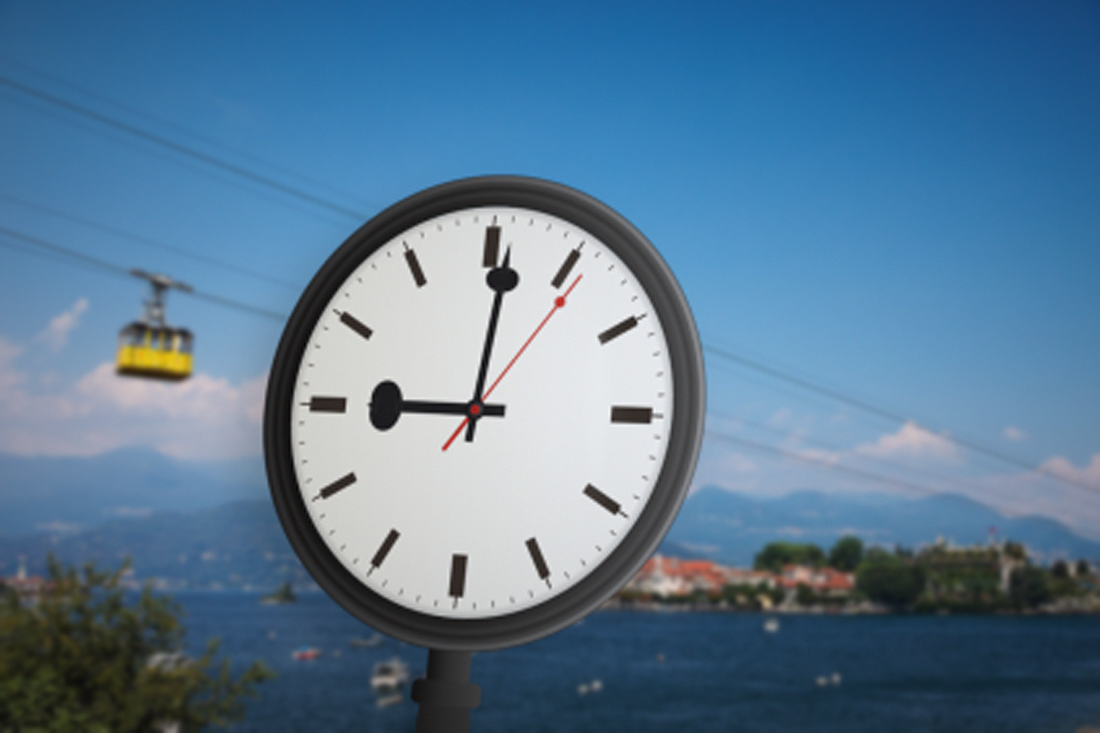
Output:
9.01.06
